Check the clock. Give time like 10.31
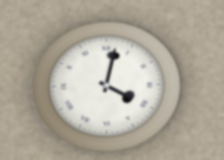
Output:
4.02
